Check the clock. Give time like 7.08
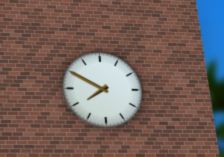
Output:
7.50
